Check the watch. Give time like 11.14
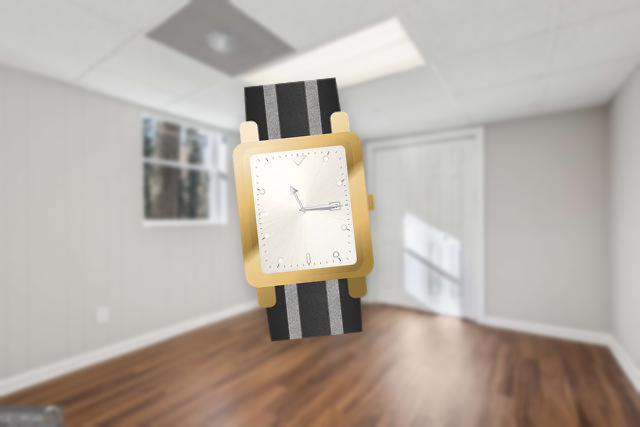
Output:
11.15
